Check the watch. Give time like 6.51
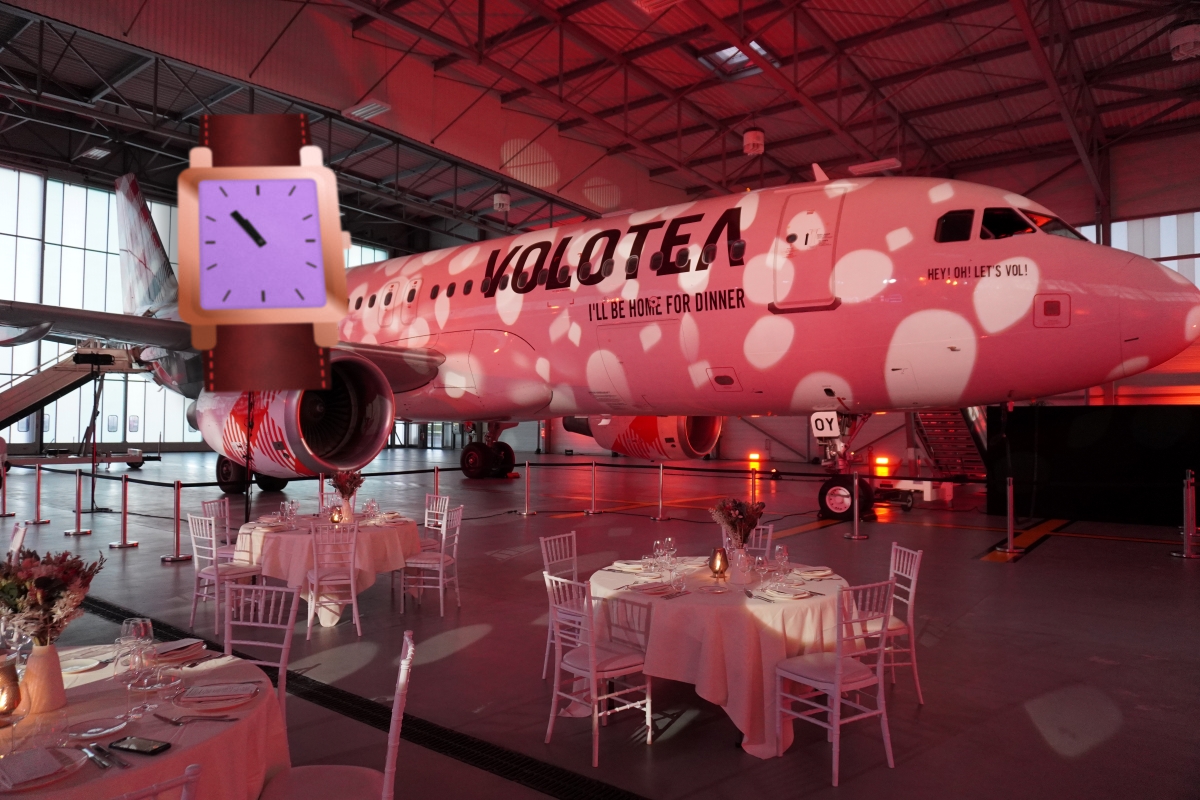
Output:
10.54
